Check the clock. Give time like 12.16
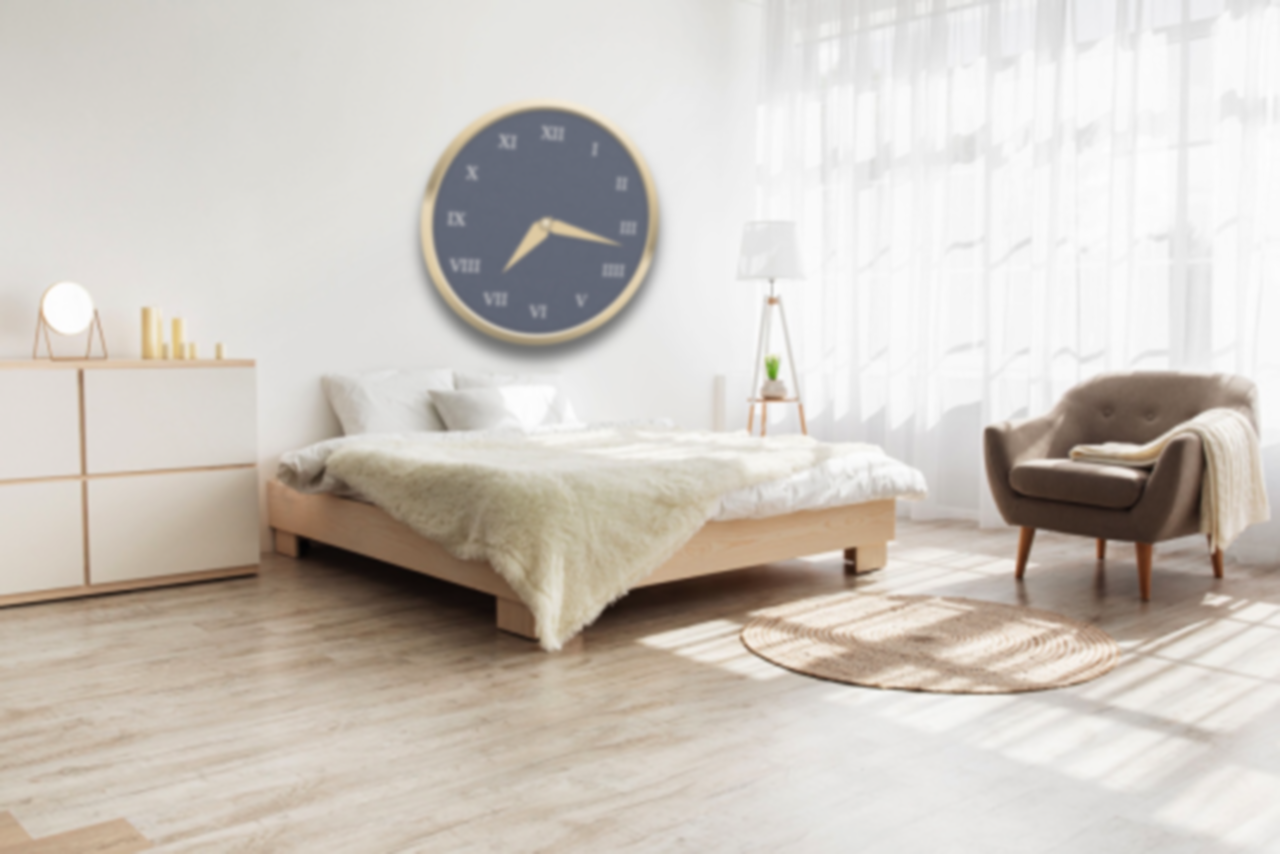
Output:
7.17
